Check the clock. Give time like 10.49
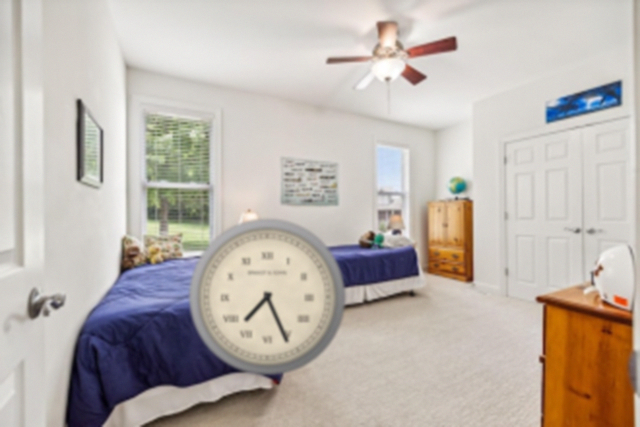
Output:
7.26
